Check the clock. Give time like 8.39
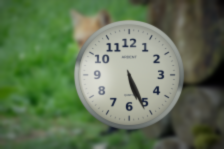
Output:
5.26
